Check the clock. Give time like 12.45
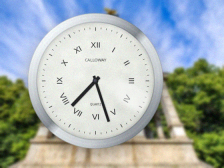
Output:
7.27
